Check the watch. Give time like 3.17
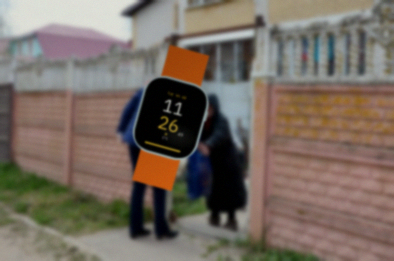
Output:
11.26
